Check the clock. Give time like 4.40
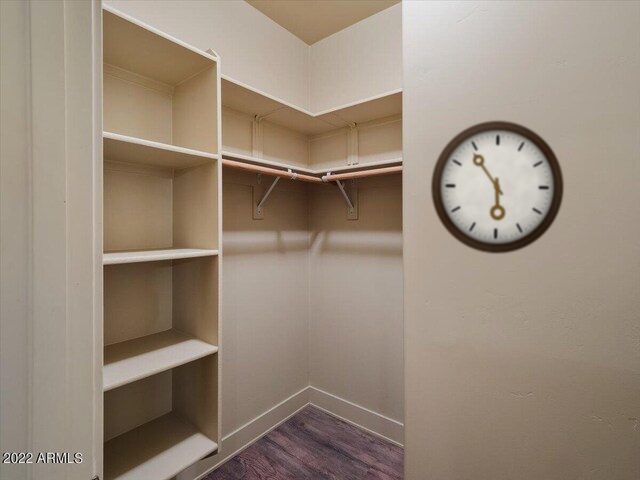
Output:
5.54
